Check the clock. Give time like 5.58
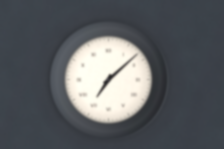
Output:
7.08
